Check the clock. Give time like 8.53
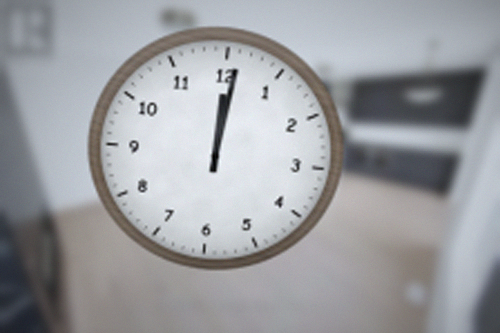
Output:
12.01
